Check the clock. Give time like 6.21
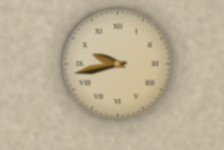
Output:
9.43
